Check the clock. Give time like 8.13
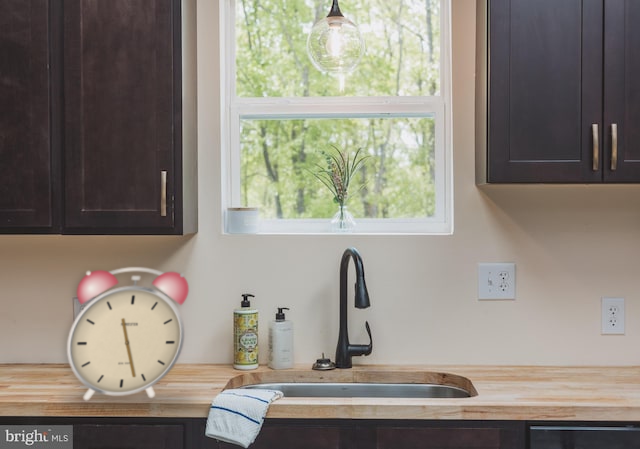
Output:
11.27
